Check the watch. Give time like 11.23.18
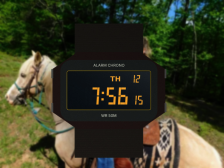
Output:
7.56.15
